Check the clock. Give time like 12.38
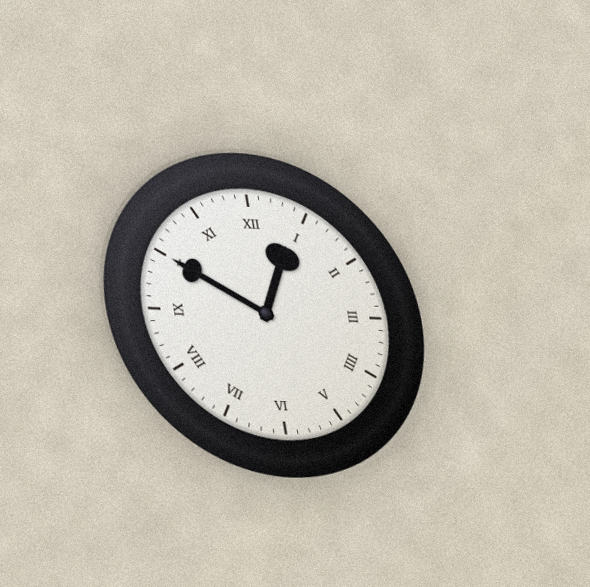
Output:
12.50
